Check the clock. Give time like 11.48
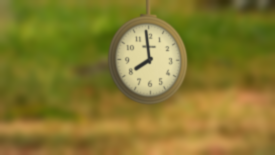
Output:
7.59
